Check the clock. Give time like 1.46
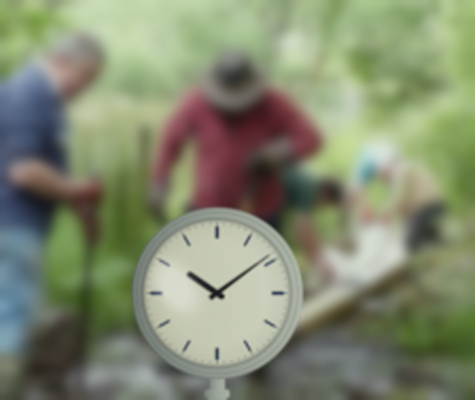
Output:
10.09
